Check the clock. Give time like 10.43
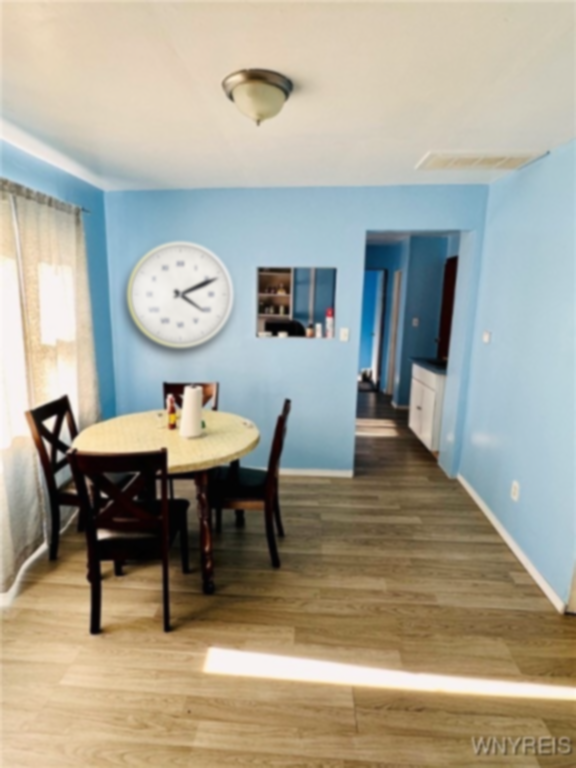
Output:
4.11
